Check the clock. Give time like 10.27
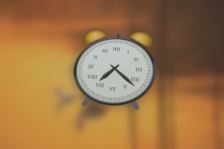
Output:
7.22
